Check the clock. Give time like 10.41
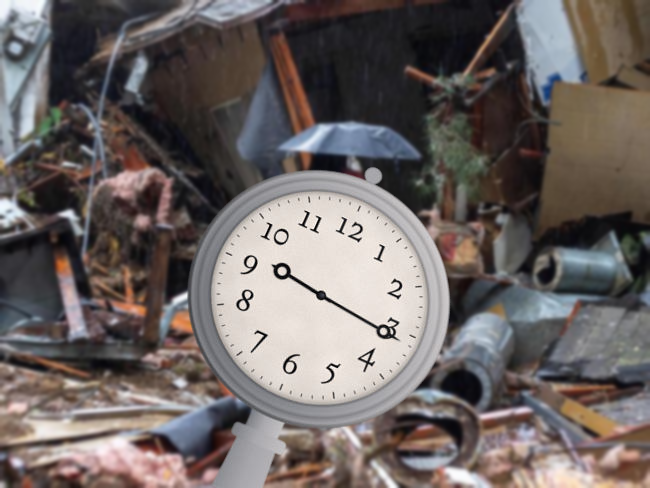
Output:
9.16
